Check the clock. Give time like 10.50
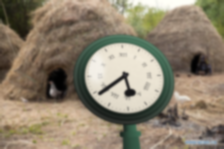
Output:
5.39
